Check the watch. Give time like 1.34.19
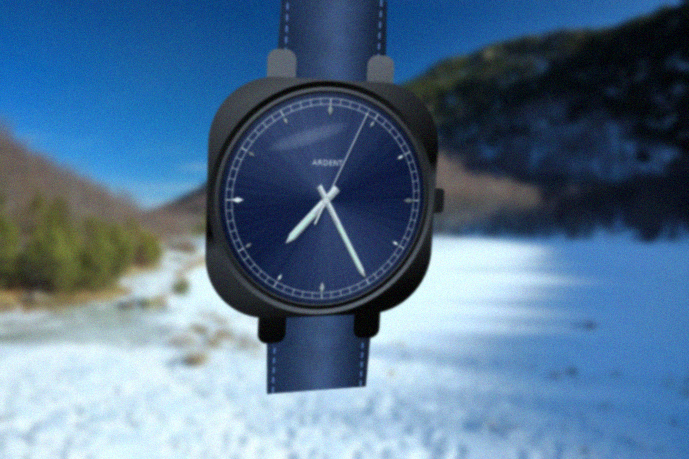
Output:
7.25.04
